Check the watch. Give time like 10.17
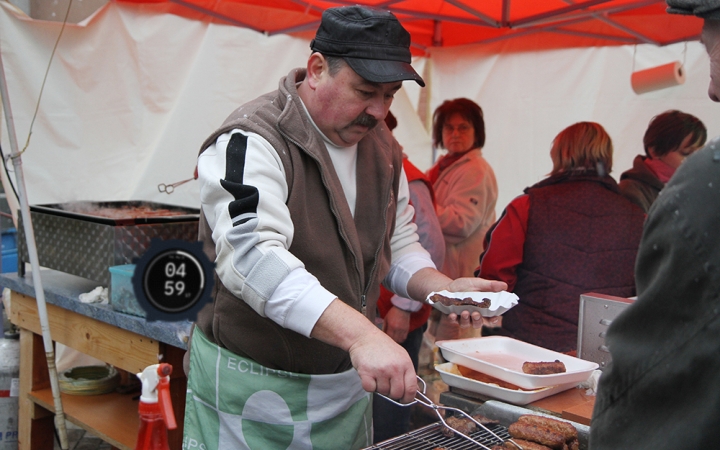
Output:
4.59
